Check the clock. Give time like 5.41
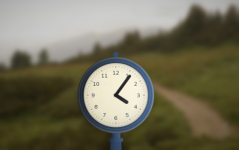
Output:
4.06
